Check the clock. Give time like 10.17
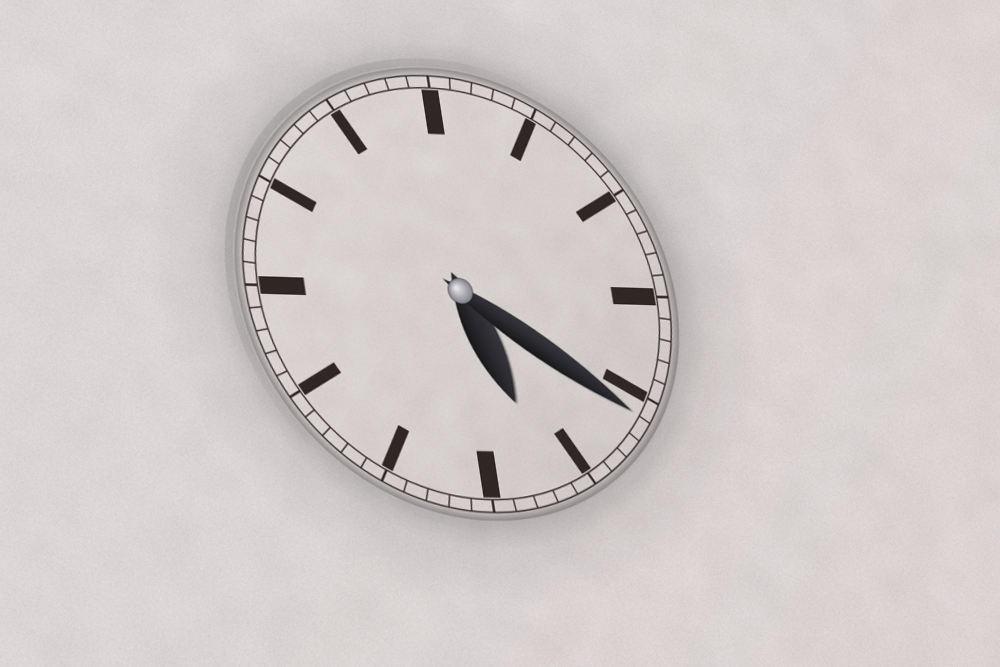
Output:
5.21
